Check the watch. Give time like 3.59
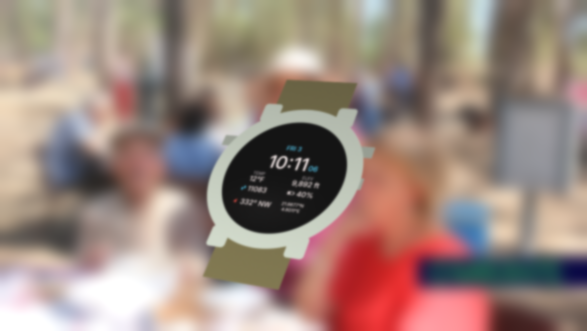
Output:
10.11
